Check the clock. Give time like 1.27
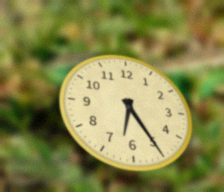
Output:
6.25
